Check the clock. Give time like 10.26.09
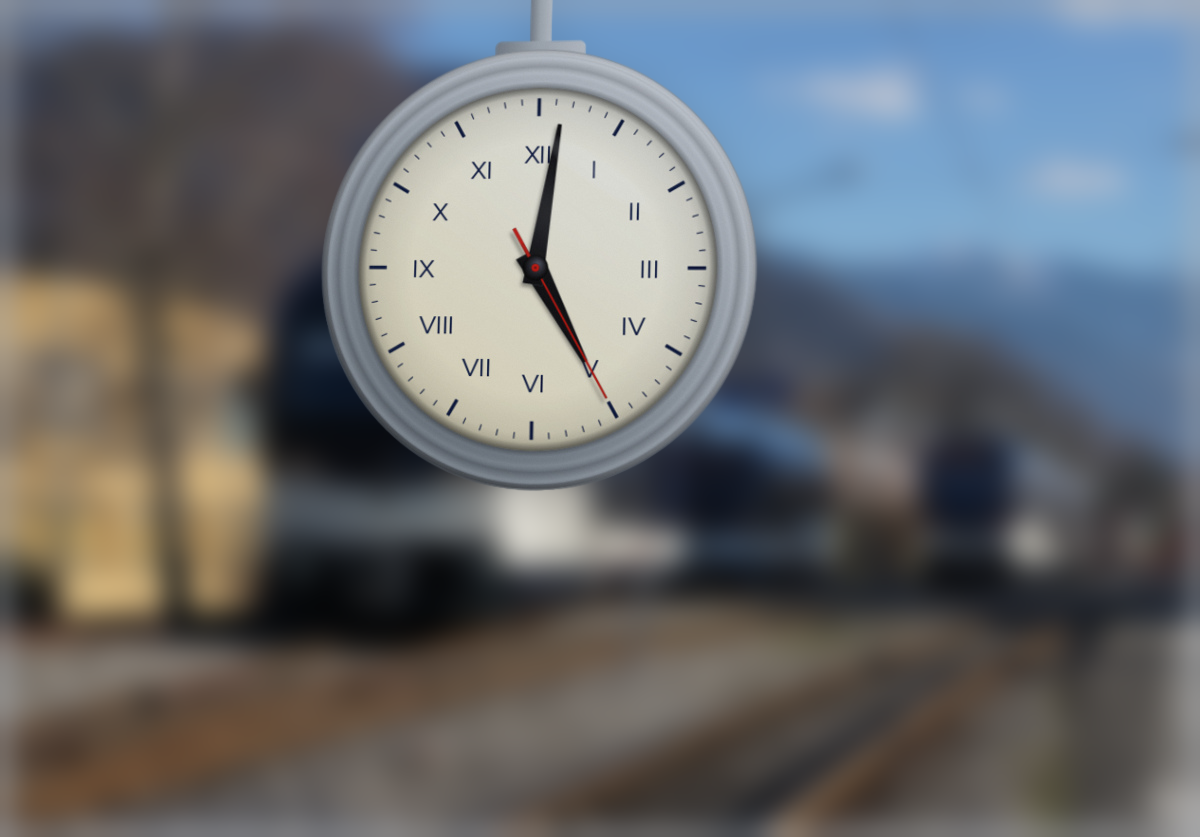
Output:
5.01.25
